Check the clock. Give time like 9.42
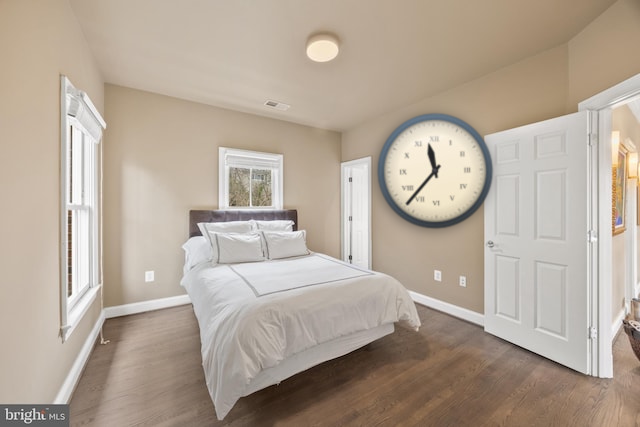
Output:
11.37
